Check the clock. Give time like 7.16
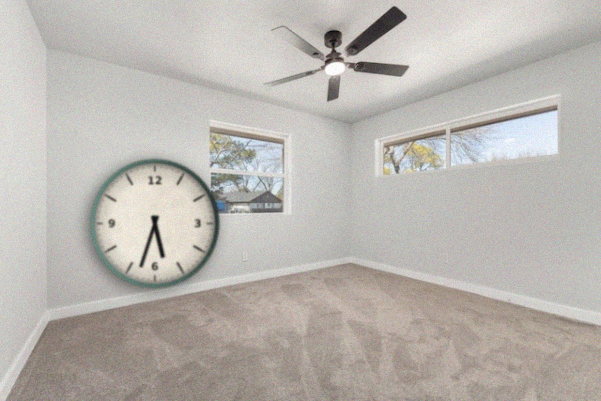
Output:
5.33
